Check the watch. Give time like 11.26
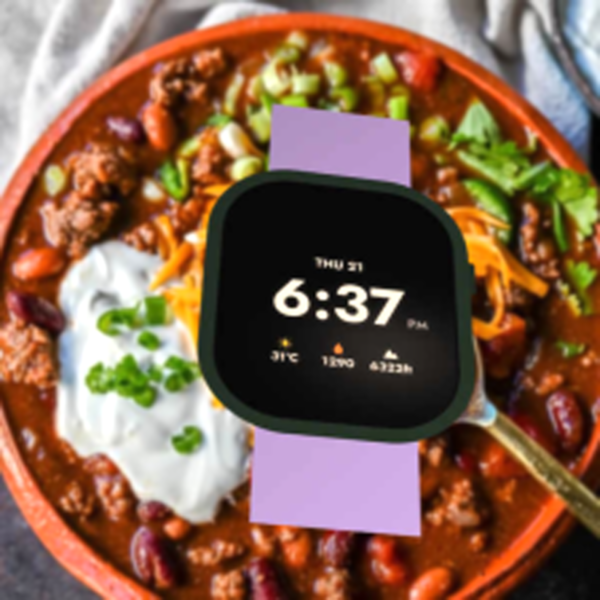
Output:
6.37
